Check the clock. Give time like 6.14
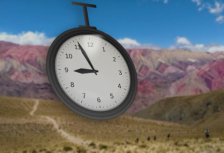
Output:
8.56
